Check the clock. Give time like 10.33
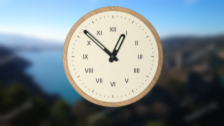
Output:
12.52
